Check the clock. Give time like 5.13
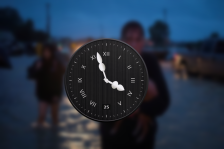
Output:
3.57
